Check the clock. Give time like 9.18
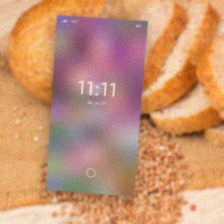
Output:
11.11
